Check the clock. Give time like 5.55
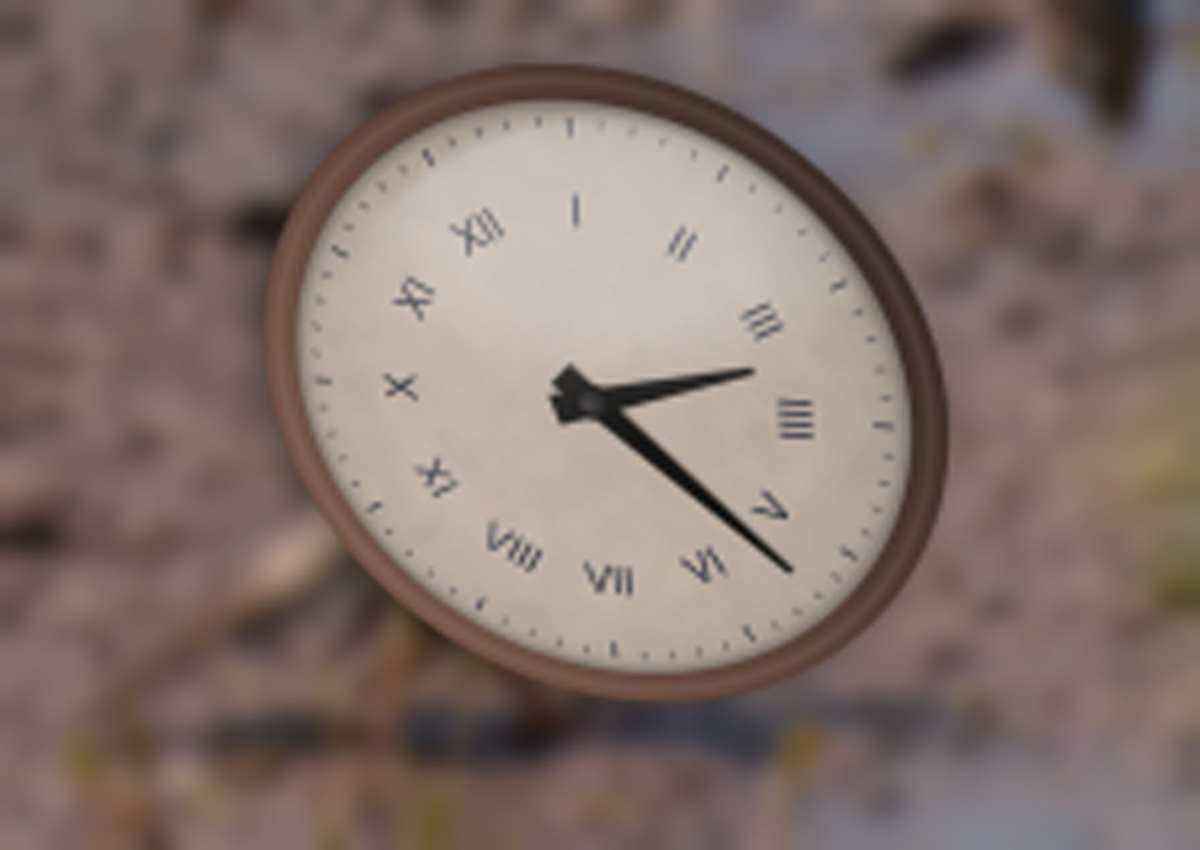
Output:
3.27
